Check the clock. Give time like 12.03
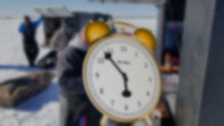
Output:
5.53
